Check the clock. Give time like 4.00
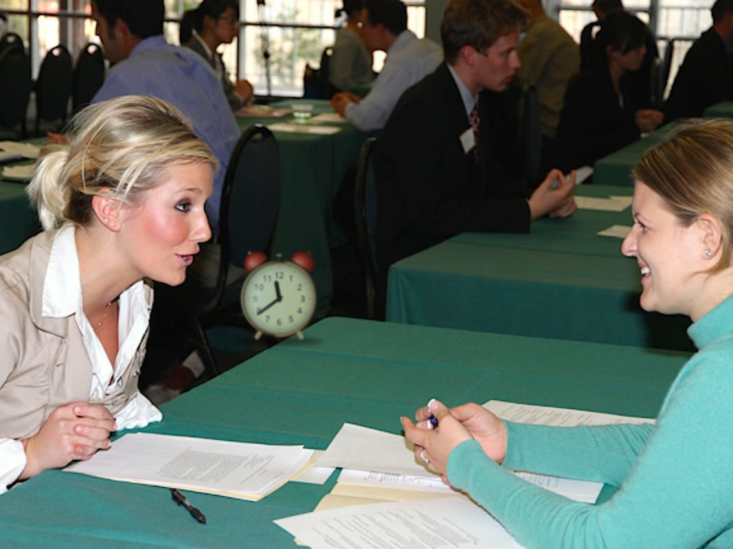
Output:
11.39
